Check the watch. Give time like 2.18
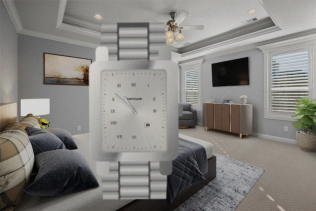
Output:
10.52
